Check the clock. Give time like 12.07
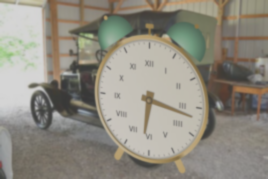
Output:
6.17
